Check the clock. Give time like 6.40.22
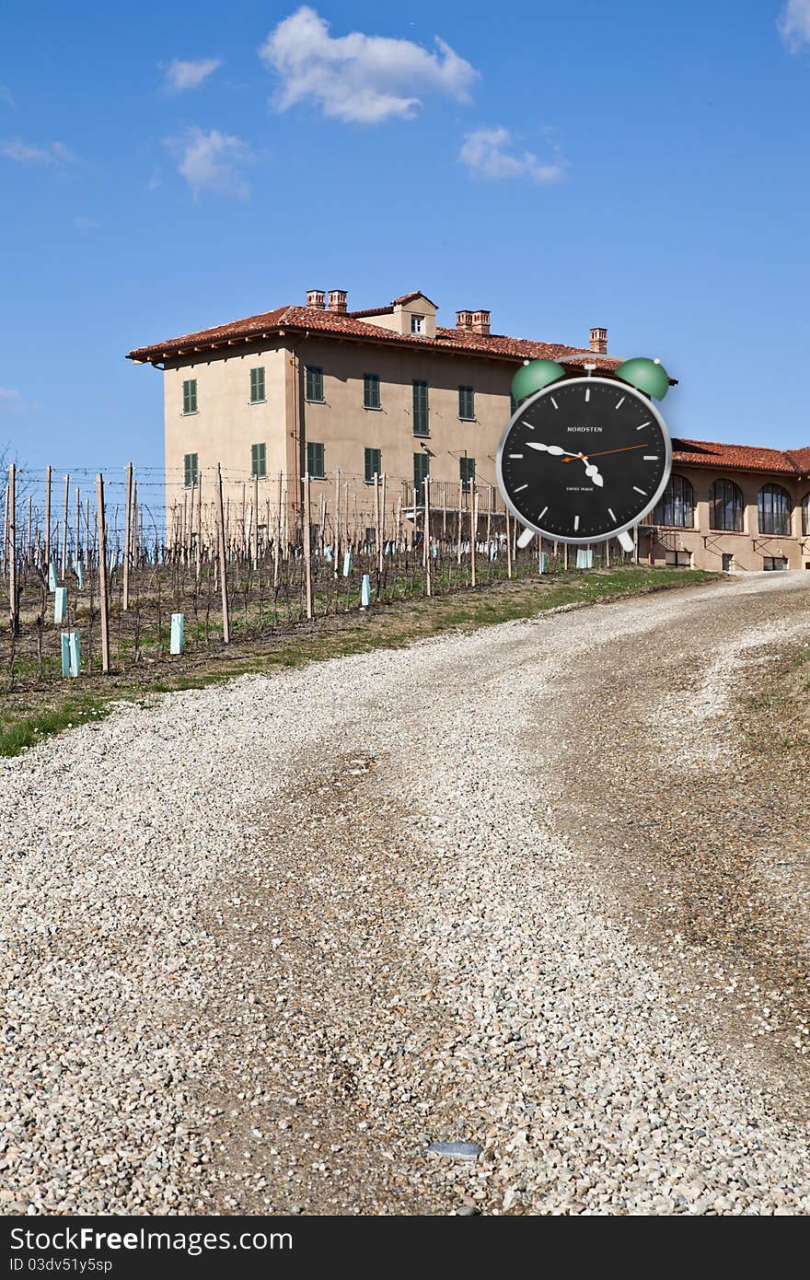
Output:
4.47.13
